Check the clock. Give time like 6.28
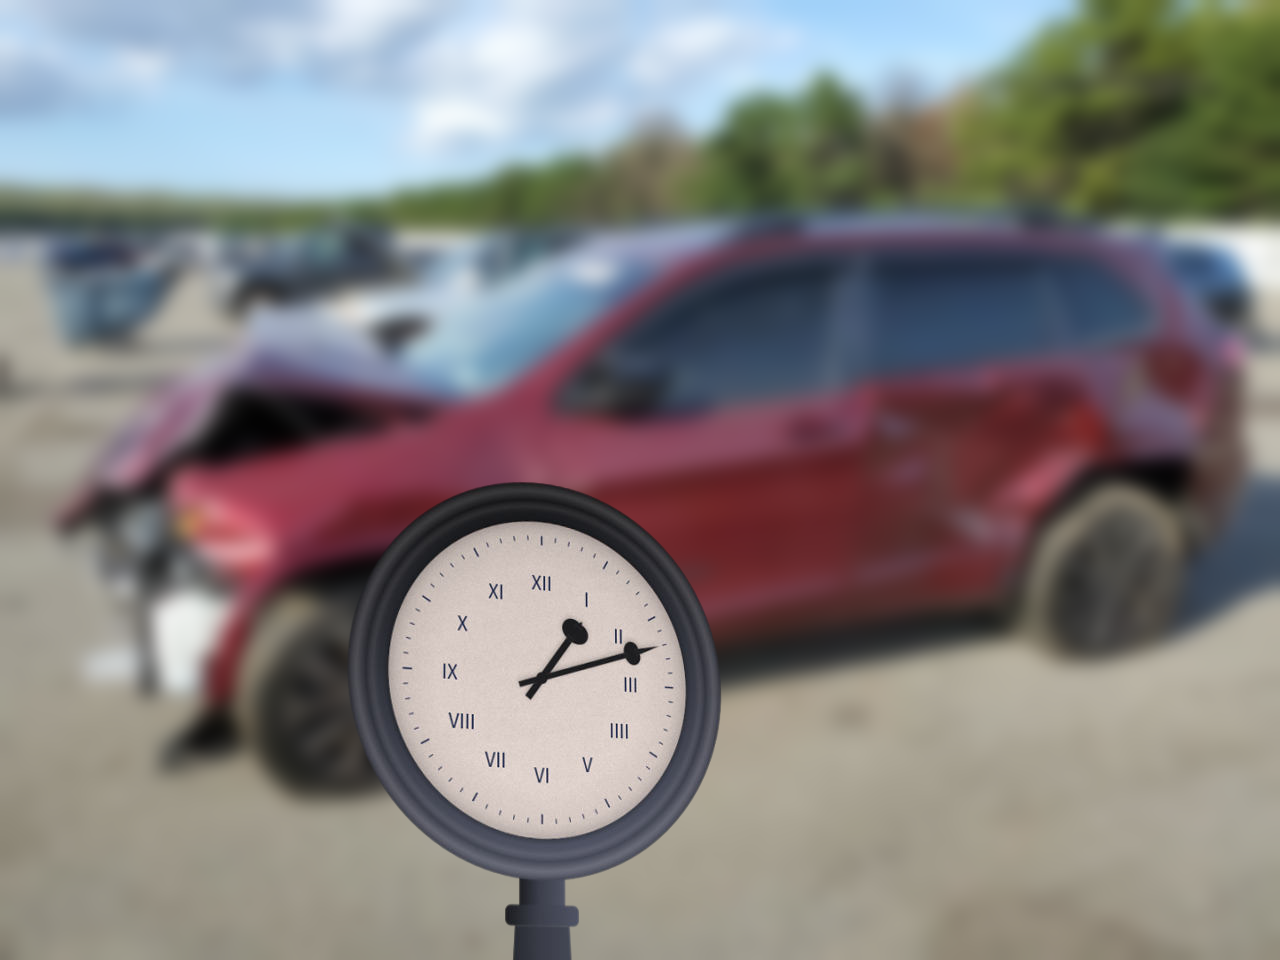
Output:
1.12
